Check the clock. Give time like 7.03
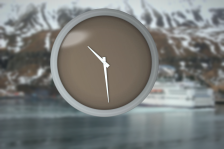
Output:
10.29
